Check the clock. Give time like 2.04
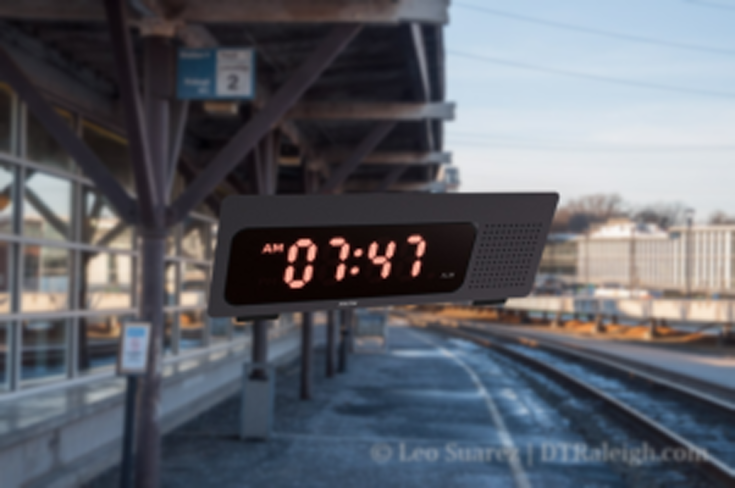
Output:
7.47
